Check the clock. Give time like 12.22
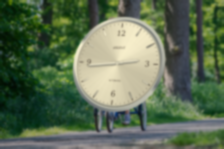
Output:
2.44
